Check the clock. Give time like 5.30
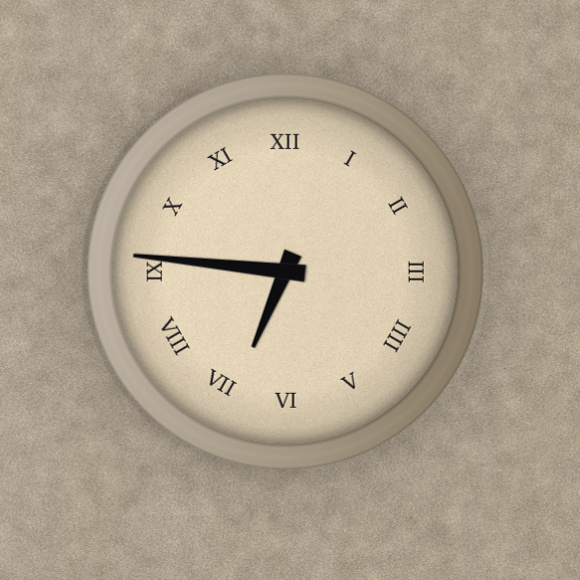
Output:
6.46
